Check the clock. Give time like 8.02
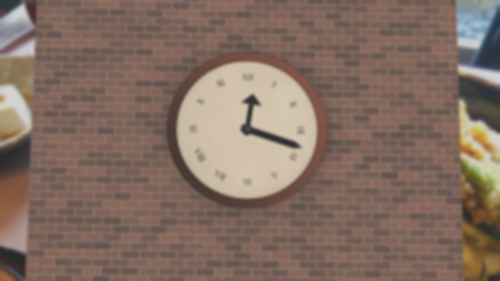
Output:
12.18
